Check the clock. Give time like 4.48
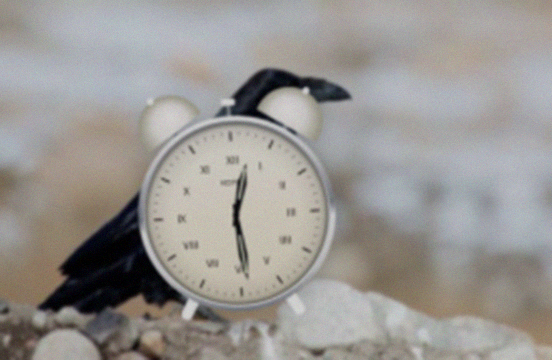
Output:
12.29
